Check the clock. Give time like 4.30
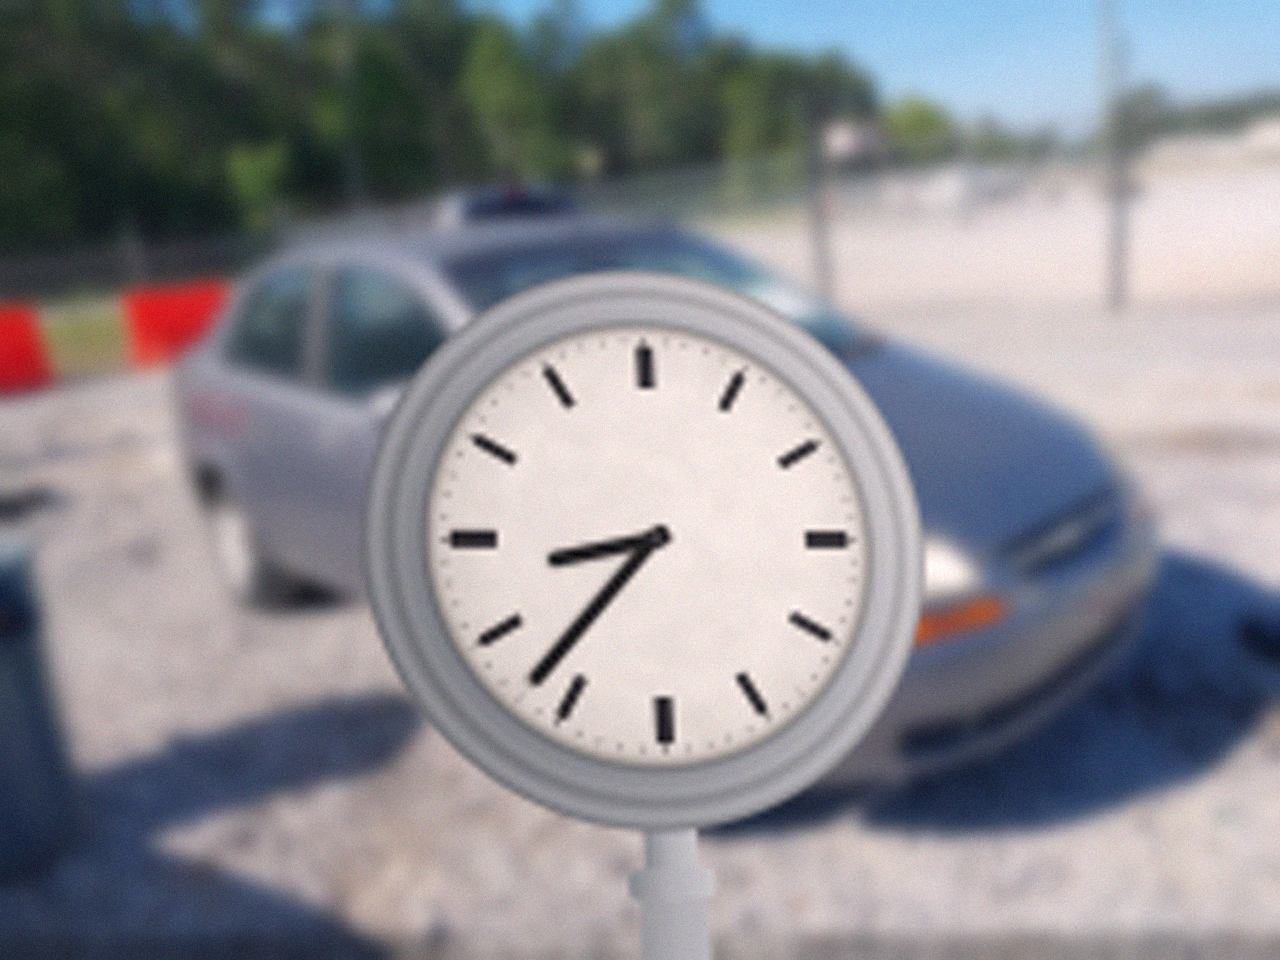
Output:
8.37
